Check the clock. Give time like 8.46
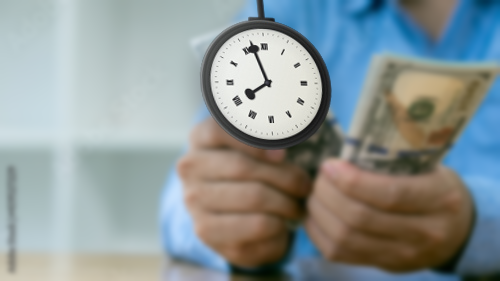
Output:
7.57
